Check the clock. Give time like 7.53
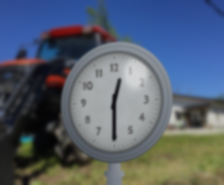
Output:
12.30
